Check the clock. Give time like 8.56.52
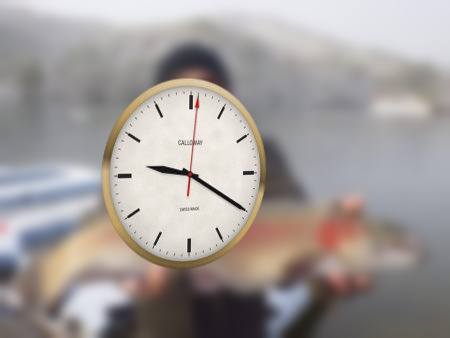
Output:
9.20.01
